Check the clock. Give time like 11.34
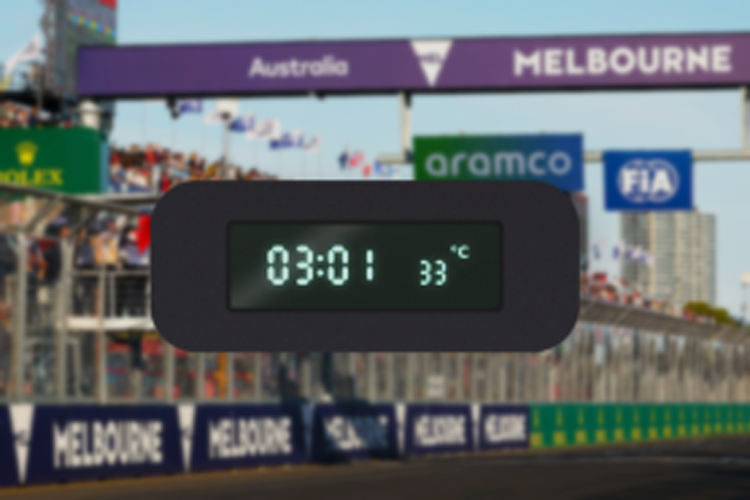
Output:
3.01
